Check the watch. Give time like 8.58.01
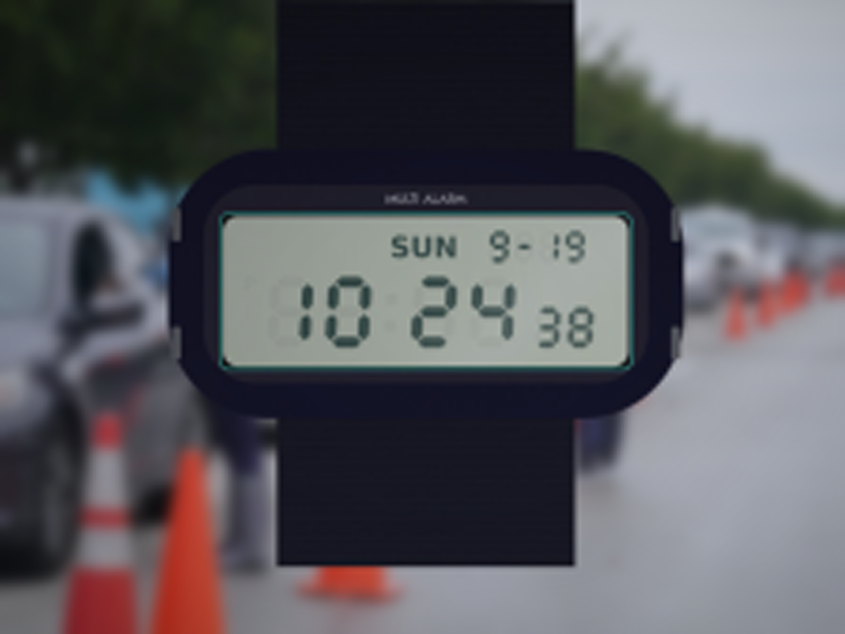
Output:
10.24.38
